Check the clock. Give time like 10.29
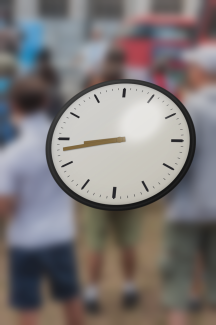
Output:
8.43
